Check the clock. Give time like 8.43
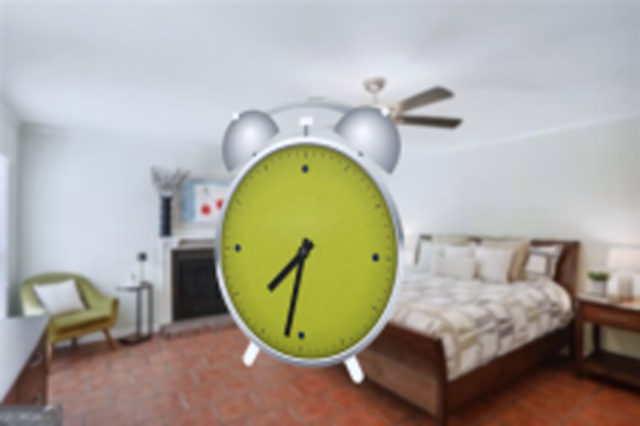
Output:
7.32
